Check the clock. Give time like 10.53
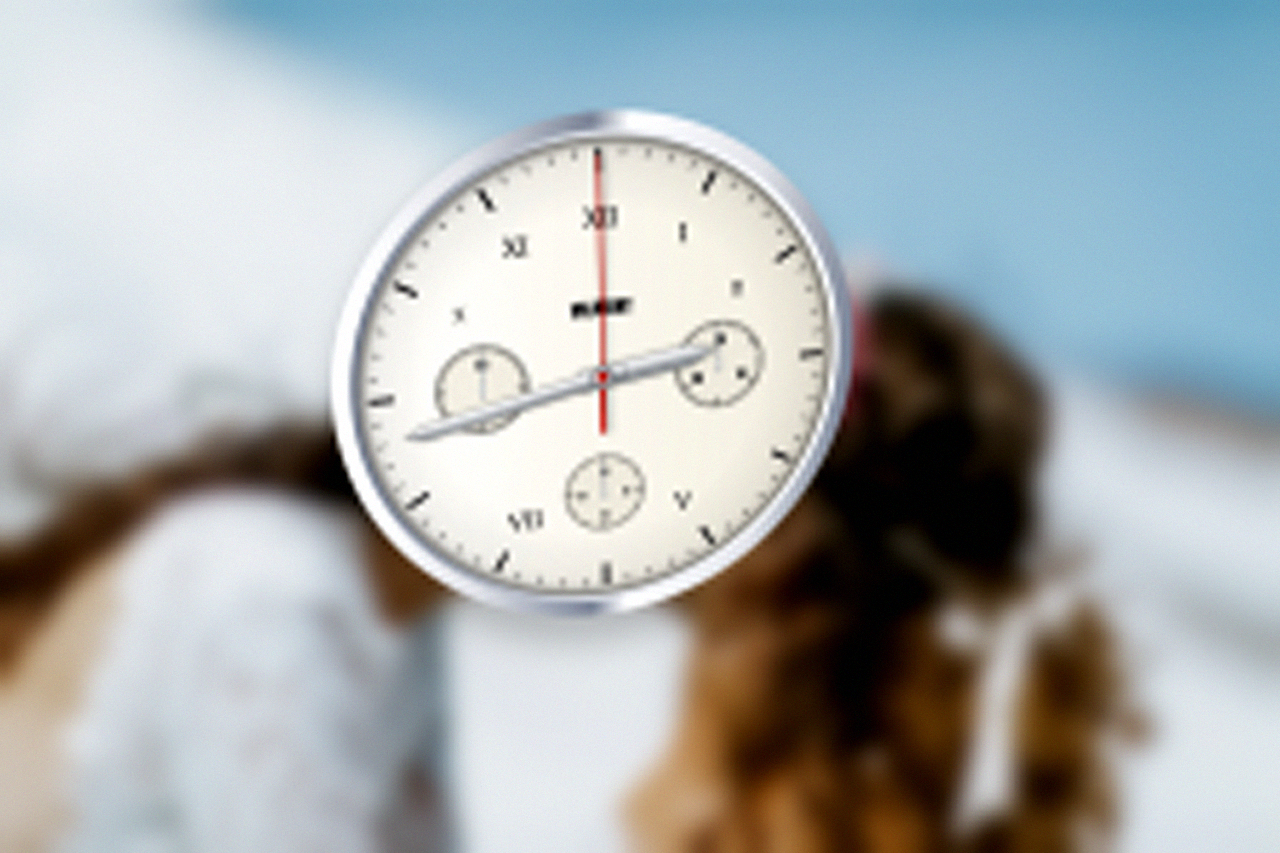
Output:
2.43
